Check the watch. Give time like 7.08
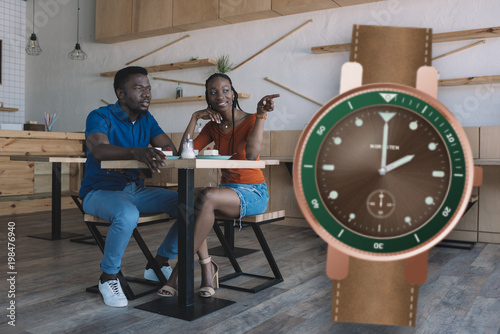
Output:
2.00
